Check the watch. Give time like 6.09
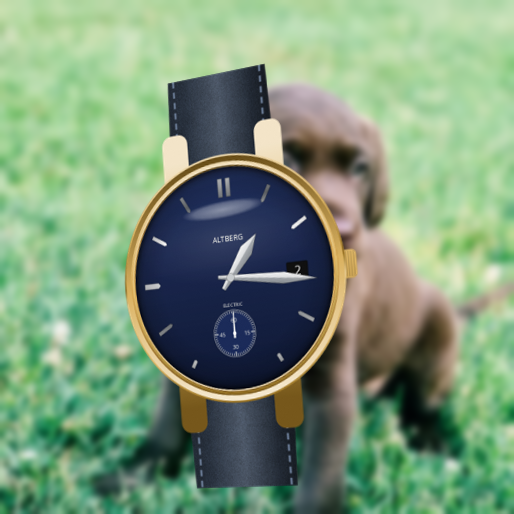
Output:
1.16
